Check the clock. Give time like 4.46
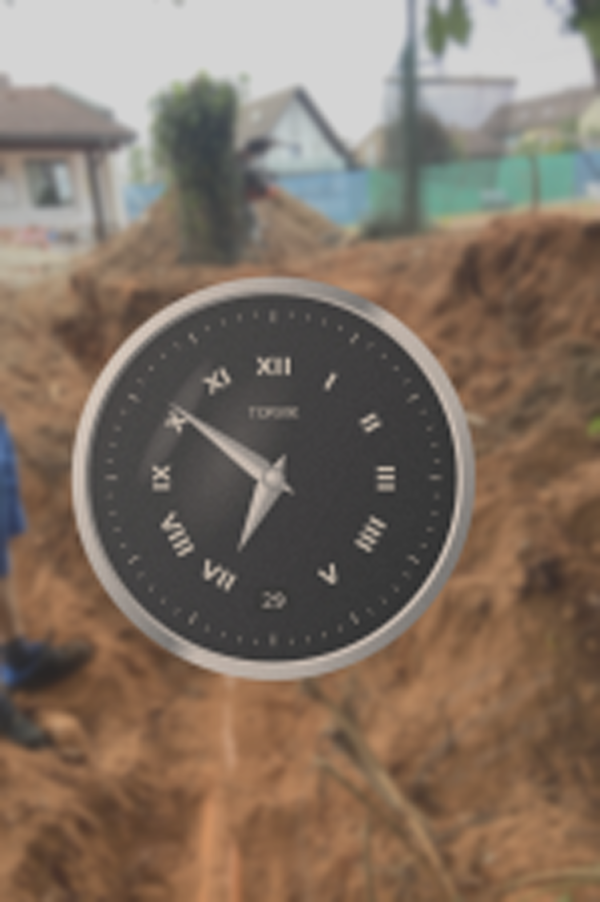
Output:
6.51
